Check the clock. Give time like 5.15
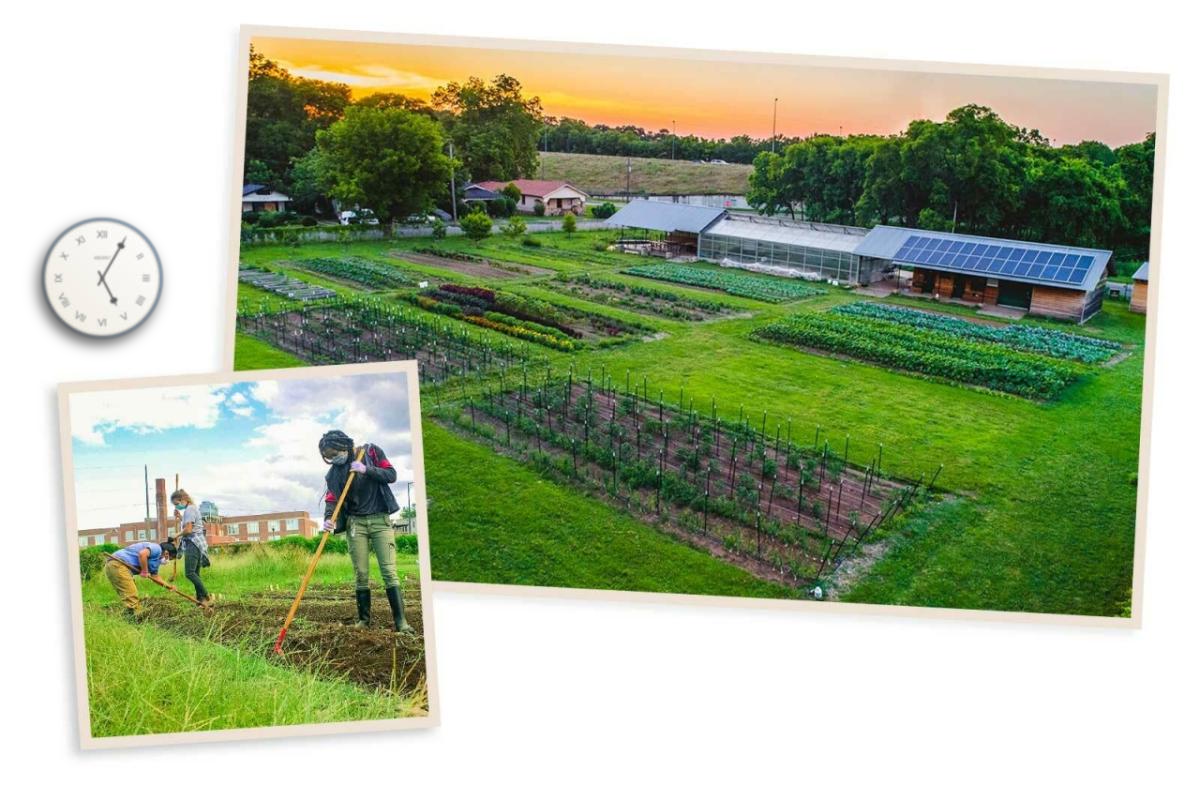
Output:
5.05
